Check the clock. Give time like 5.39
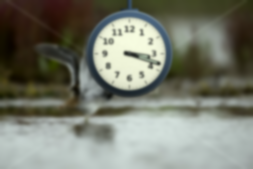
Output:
3.18
